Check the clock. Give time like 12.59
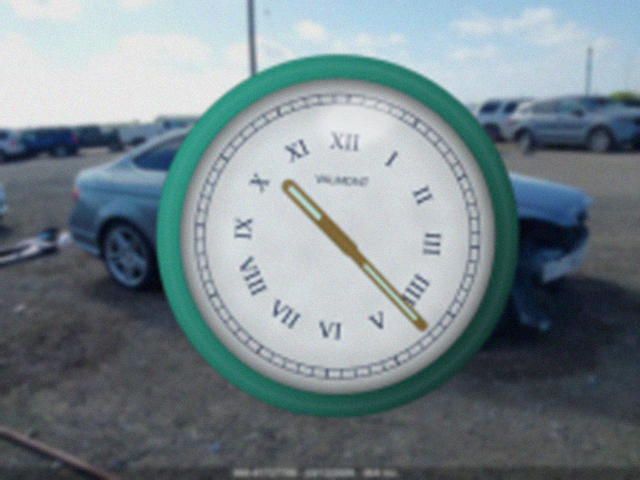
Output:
10.22
